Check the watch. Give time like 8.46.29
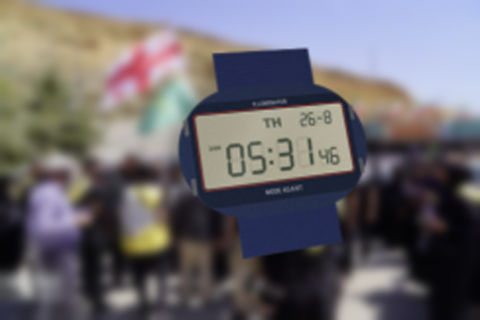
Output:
5.31.46
